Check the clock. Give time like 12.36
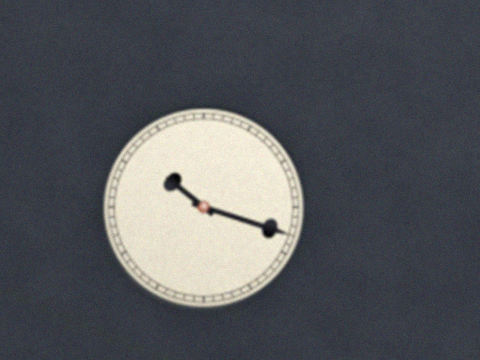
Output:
10.18
